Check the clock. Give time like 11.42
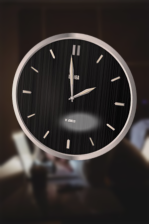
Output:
1.59
